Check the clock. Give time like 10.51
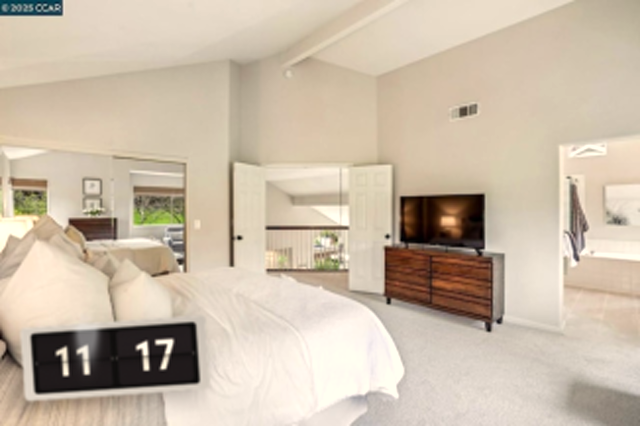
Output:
11.17
